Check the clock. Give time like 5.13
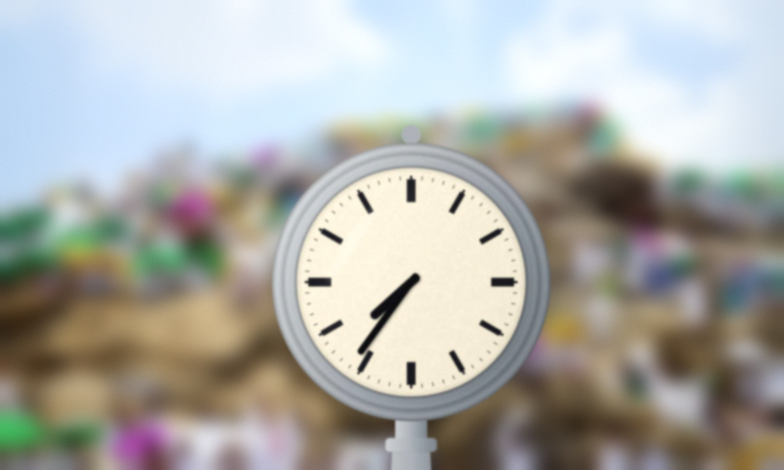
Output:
7.36
